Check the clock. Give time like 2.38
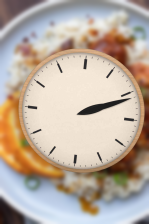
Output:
2.11
